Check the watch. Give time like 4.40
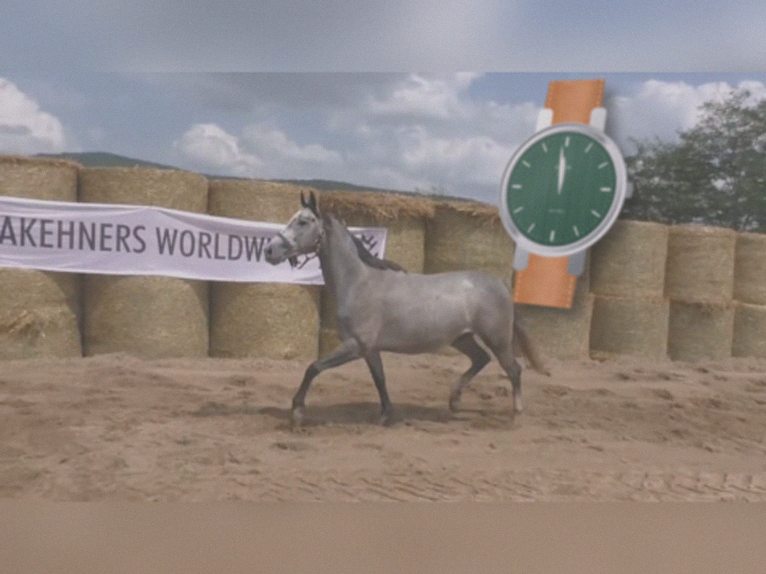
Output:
11.59
